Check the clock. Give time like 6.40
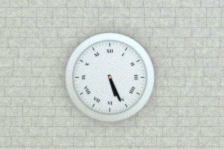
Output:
5.26
